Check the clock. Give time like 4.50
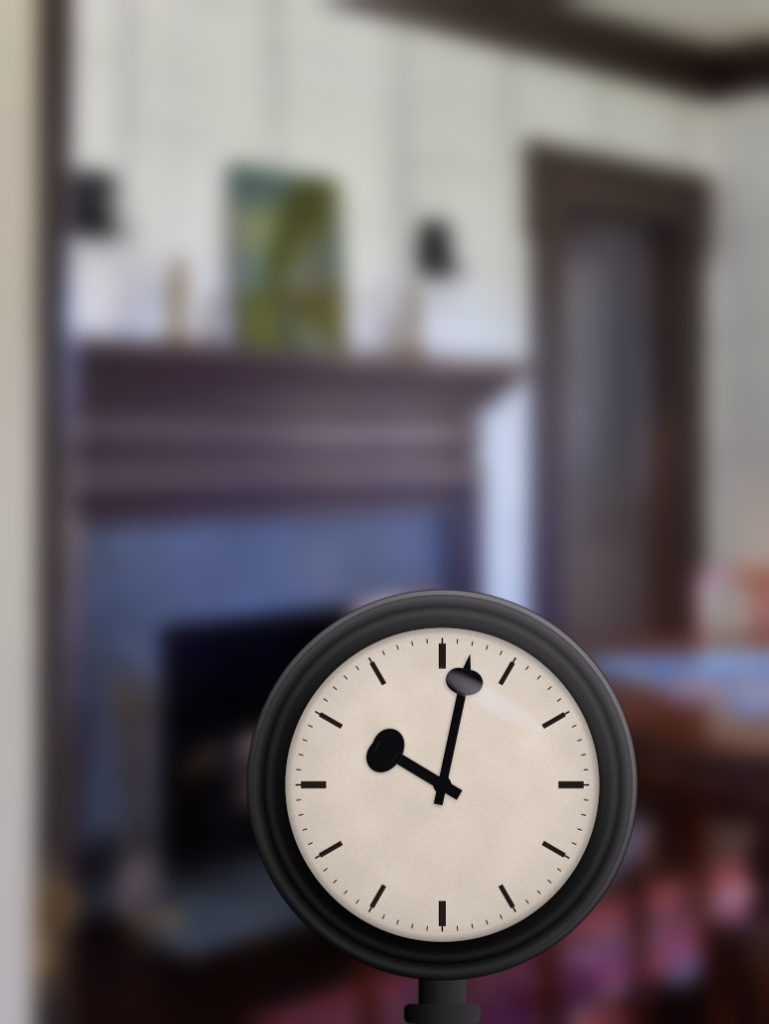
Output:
10.02
